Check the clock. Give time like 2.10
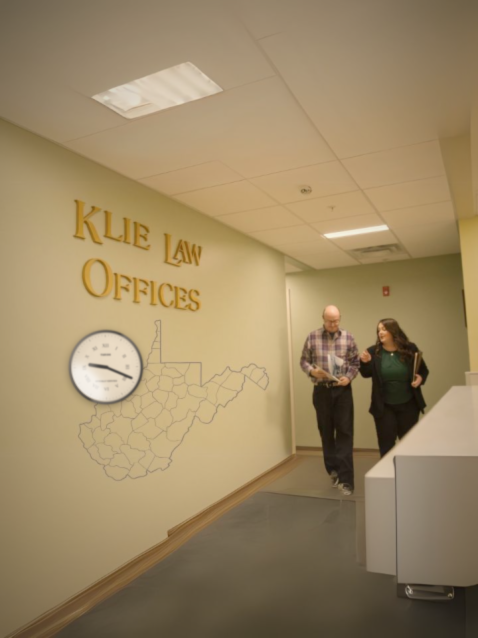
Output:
9.19
